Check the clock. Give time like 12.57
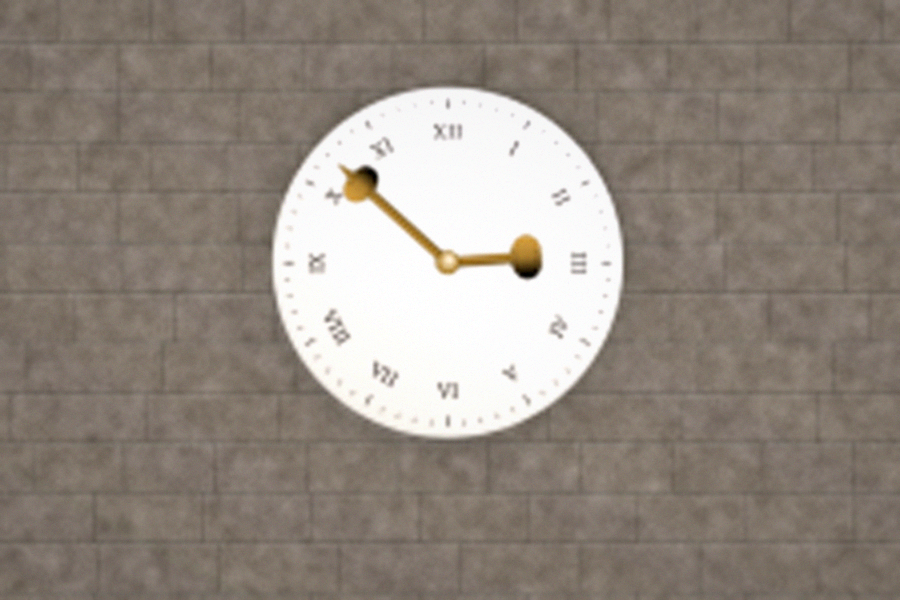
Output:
2.52
